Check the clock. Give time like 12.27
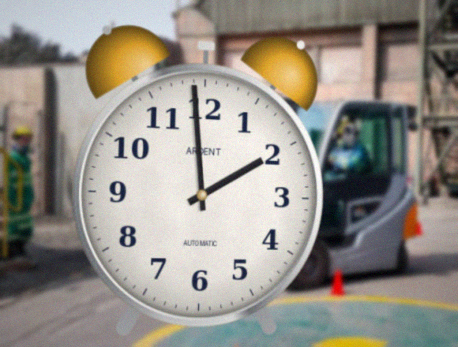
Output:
1.59
